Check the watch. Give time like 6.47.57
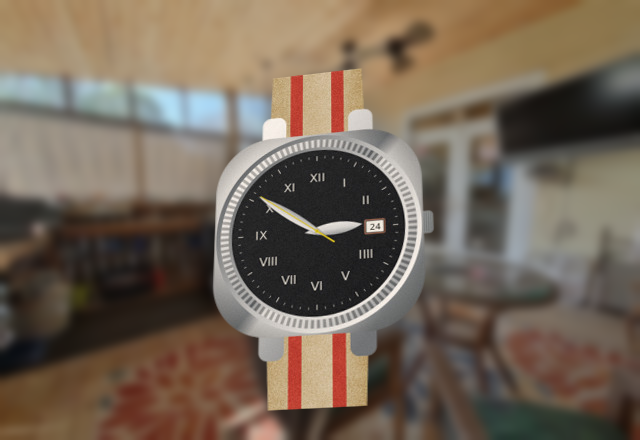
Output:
2.50.51
